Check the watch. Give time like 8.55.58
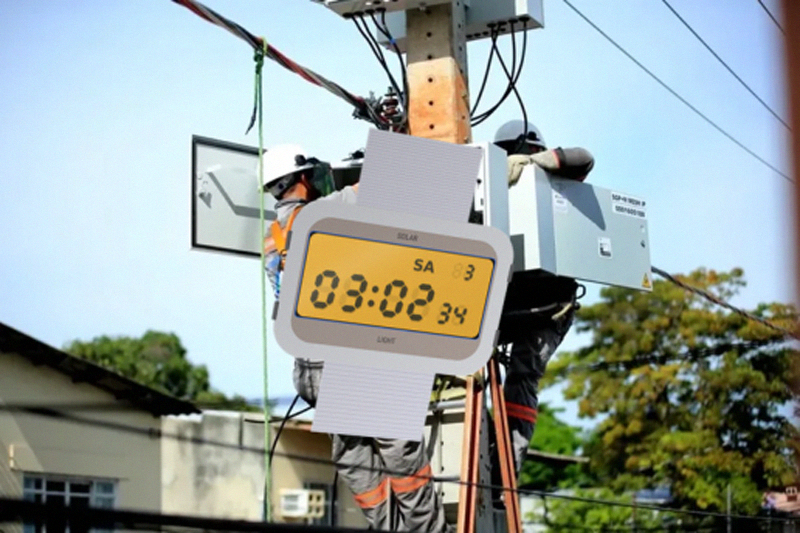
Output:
3.02.34
